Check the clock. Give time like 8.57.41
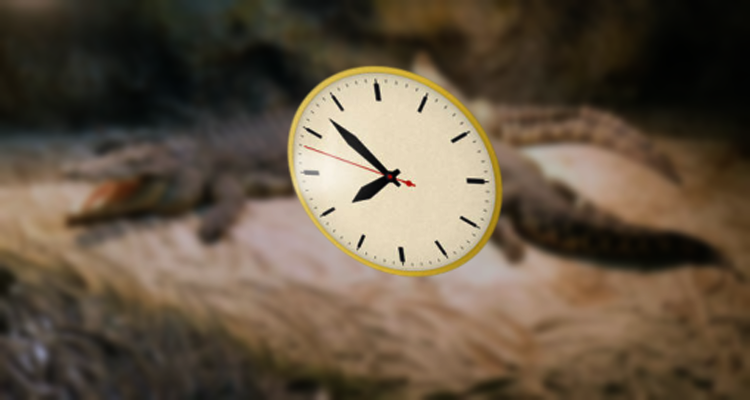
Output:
7.52.48
